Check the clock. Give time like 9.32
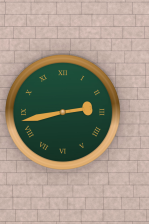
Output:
2.43
